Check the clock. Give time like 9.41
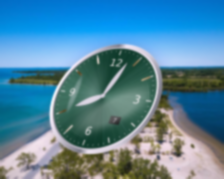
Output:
8.03
